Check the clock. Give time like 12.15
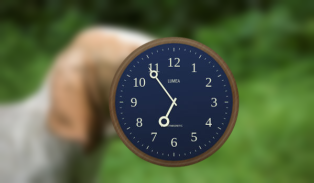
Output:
6.54
